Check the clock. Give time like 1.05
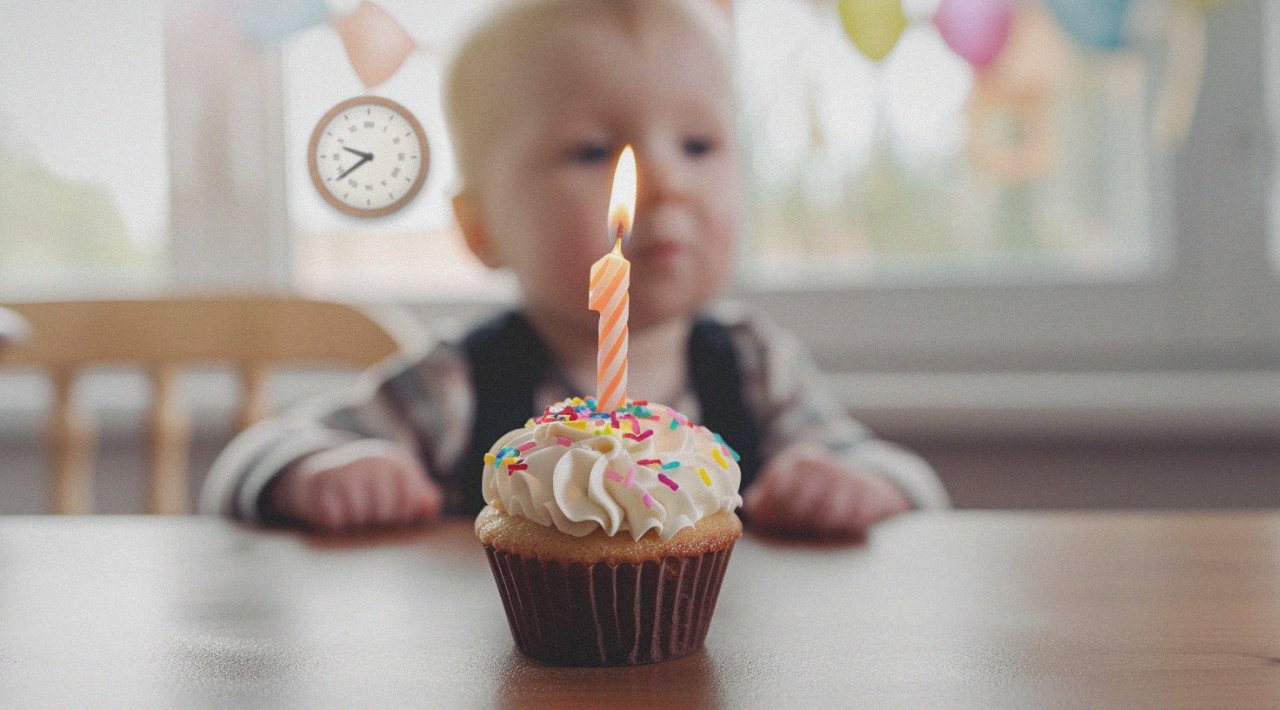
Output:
9.39
